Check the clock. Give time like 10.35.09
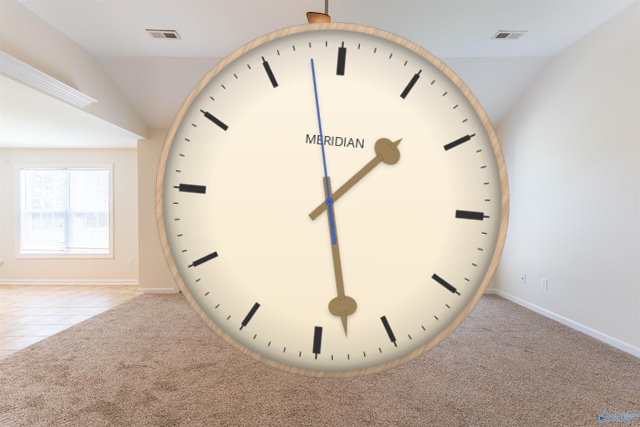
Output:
1.27.58
